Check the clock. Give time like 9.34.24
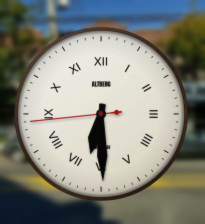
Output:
6.29.44
